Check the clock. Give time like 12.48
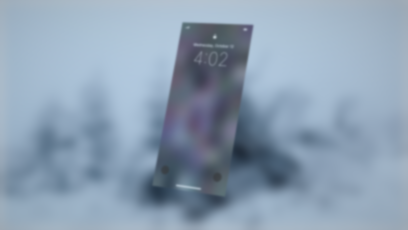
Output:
4.02
